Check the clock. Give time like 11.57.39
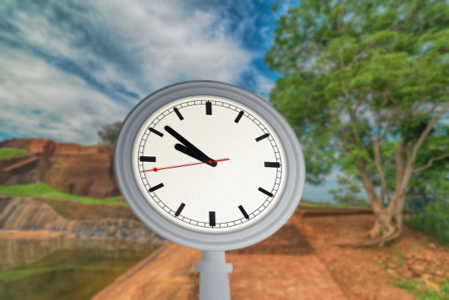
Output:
9.51.43
